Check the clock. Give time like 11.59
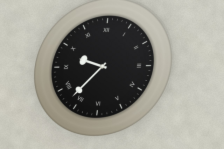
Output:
9.37
